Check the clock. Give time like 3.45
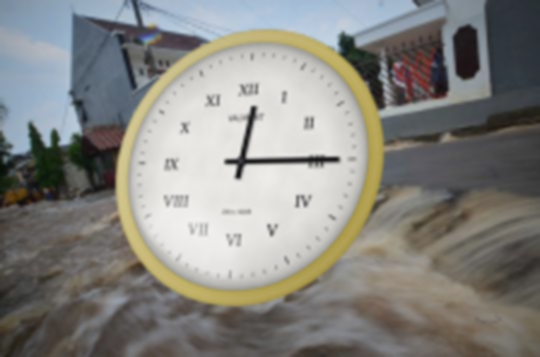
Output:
12.15
